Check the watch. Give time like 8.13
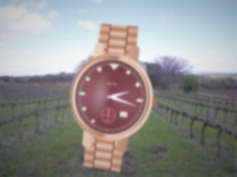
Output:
2.17
